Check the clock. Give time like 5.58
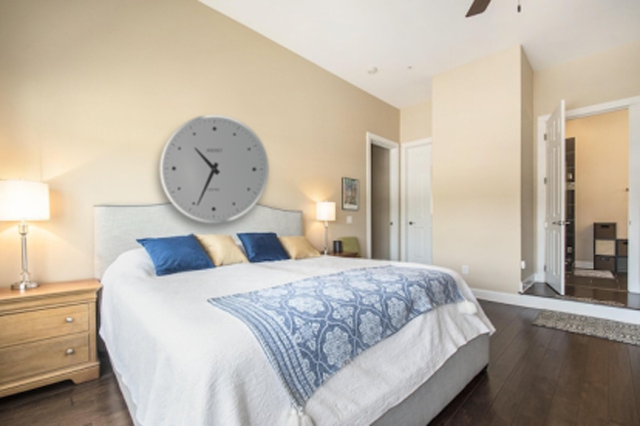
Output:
10.34
